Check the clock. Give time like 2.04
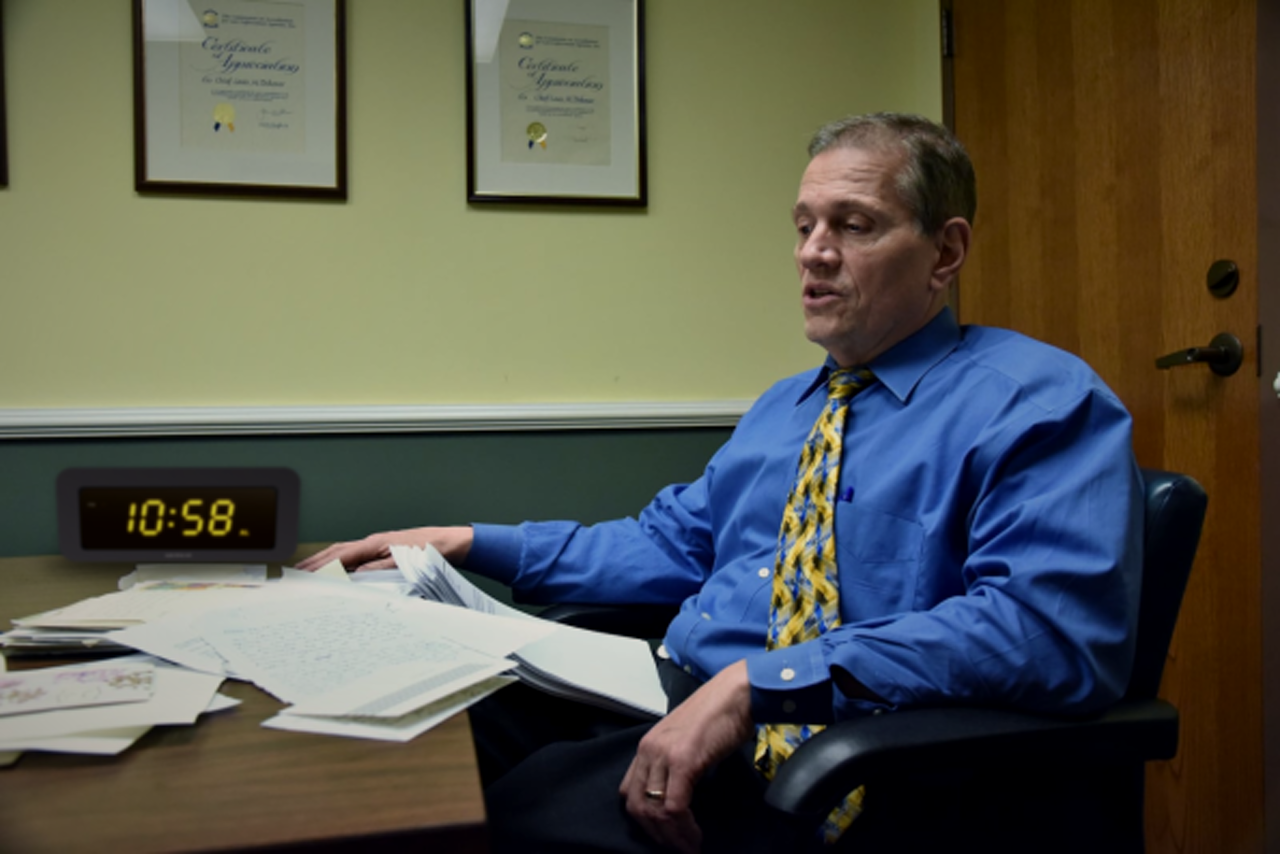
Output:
10.58
